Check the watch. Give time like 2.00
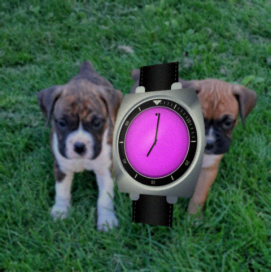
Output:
7.01
